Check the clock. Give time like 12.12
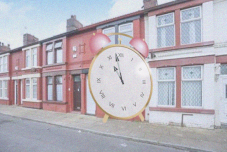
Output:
10.58
